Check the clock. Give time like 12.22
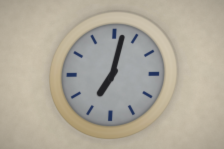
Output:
7.02
